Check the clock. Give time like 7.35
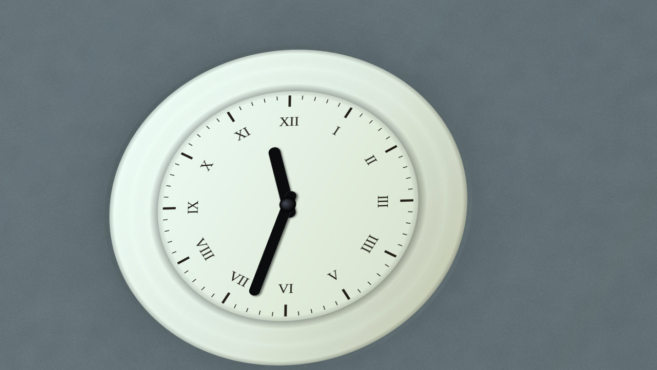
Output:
11.33
